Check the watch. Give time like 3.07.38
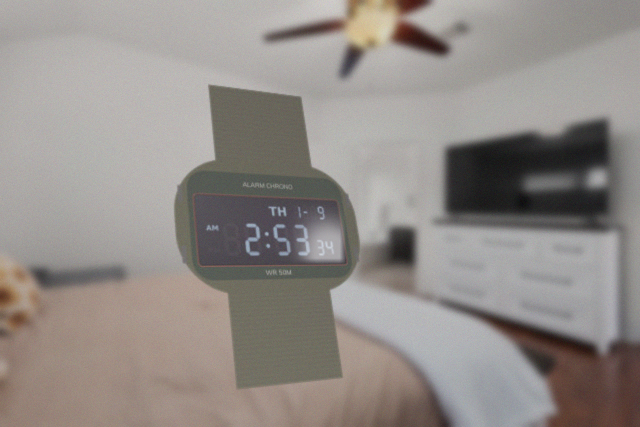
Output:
2.53.34
